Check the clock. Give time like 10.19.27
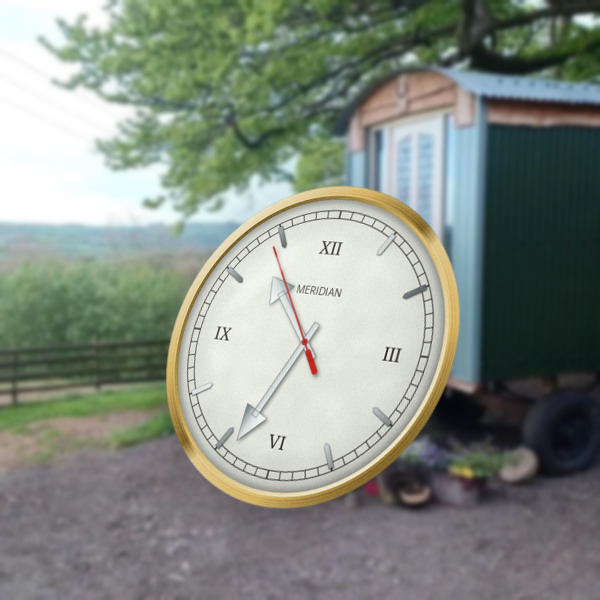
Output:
10.33.54
